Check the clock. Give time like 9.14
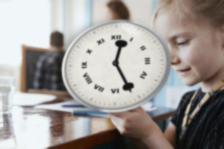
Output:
12.26
